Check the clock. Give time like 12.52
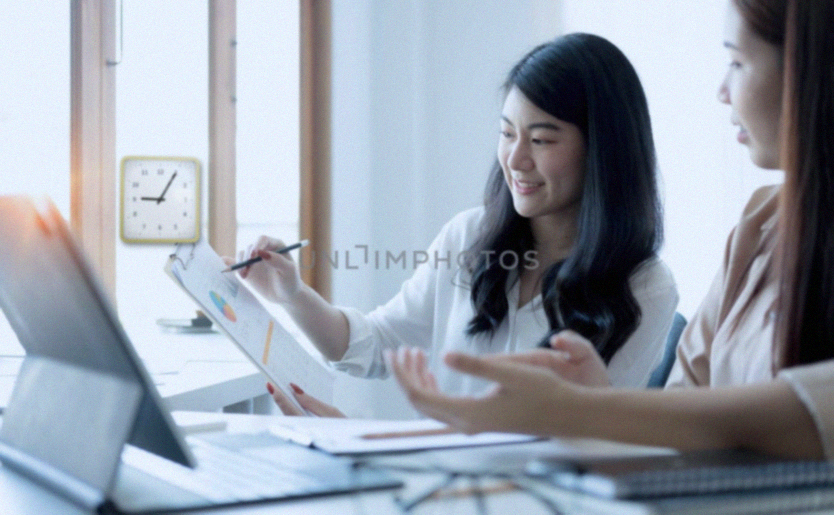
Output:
9.05
